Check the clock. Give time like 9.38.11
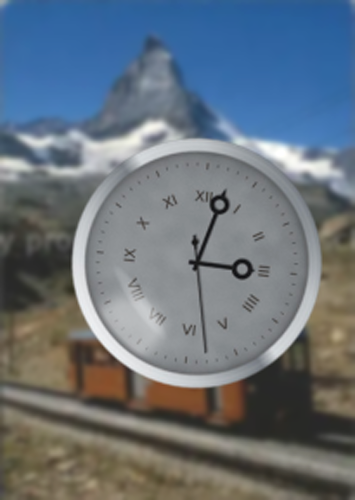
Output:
3.02.28
